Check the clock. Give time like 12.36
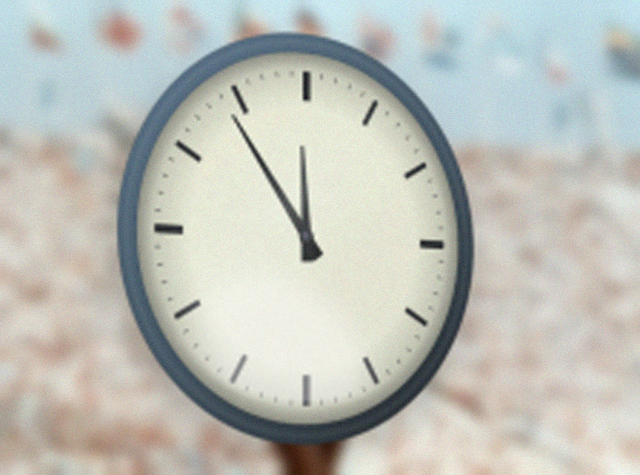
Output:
11.54
